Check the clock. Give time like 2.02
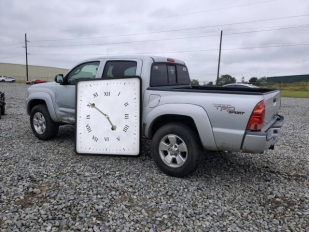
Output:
4.51
